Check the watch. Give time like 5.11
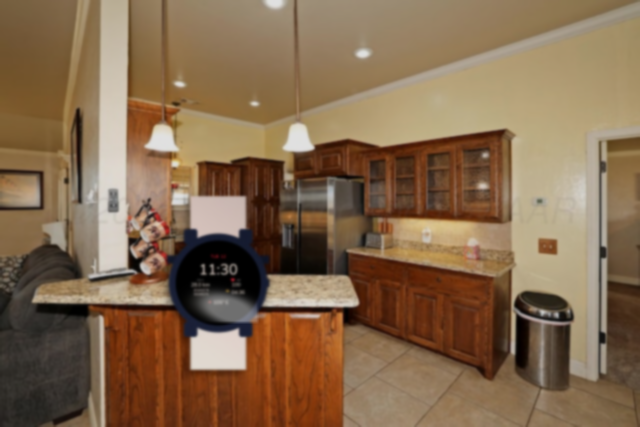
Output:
11.30
